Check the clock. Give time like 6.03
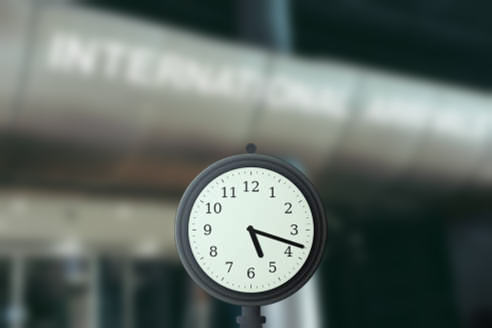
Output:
5.18
